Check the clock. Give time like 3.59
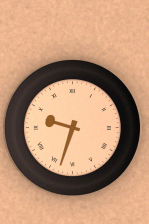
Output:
9.33
